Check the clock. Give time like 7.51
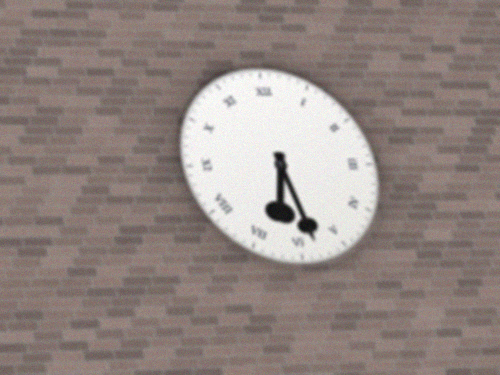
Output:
6.28
